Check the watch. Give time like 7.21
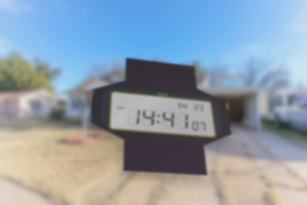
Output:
14.41
